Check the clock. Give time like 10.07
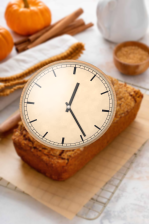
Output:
12.24
